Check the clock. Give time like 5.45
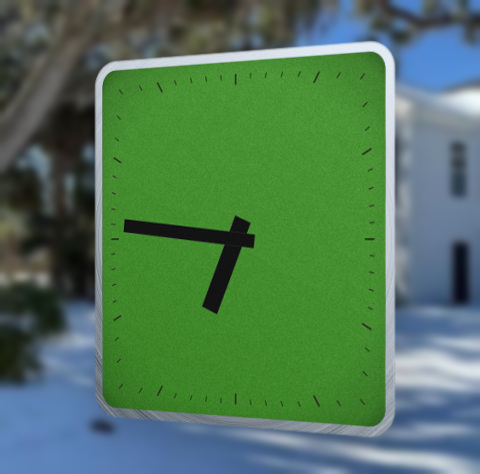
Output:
6.46
